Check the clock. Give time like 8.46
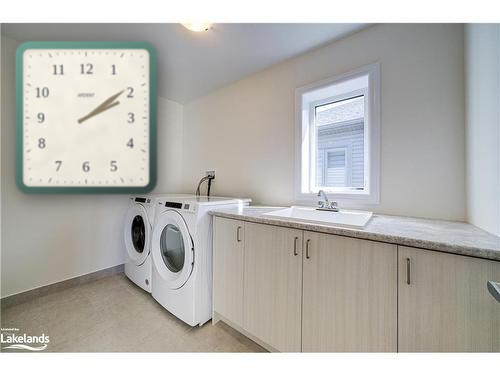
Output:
2.09
